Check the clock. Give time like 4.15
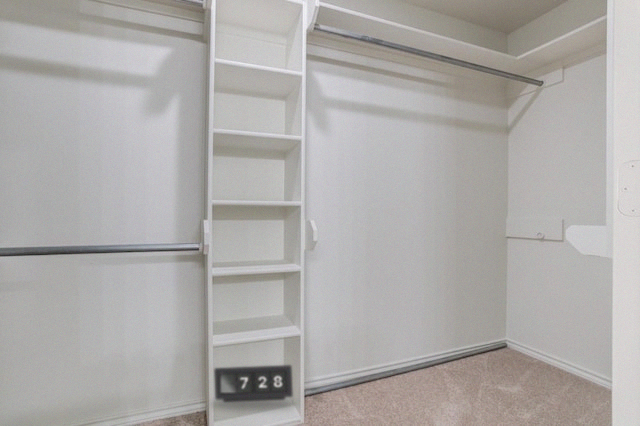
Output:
7.28
